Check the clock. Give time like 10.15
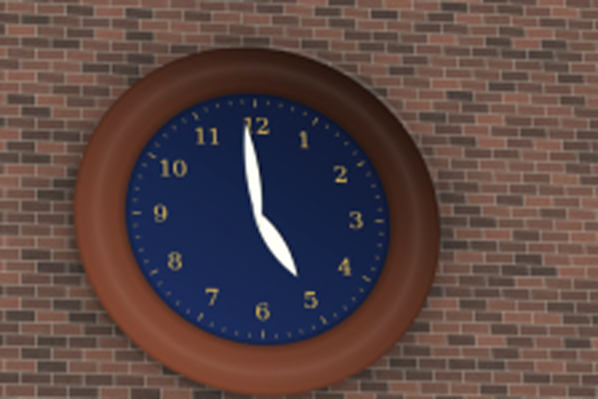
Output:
4.59
